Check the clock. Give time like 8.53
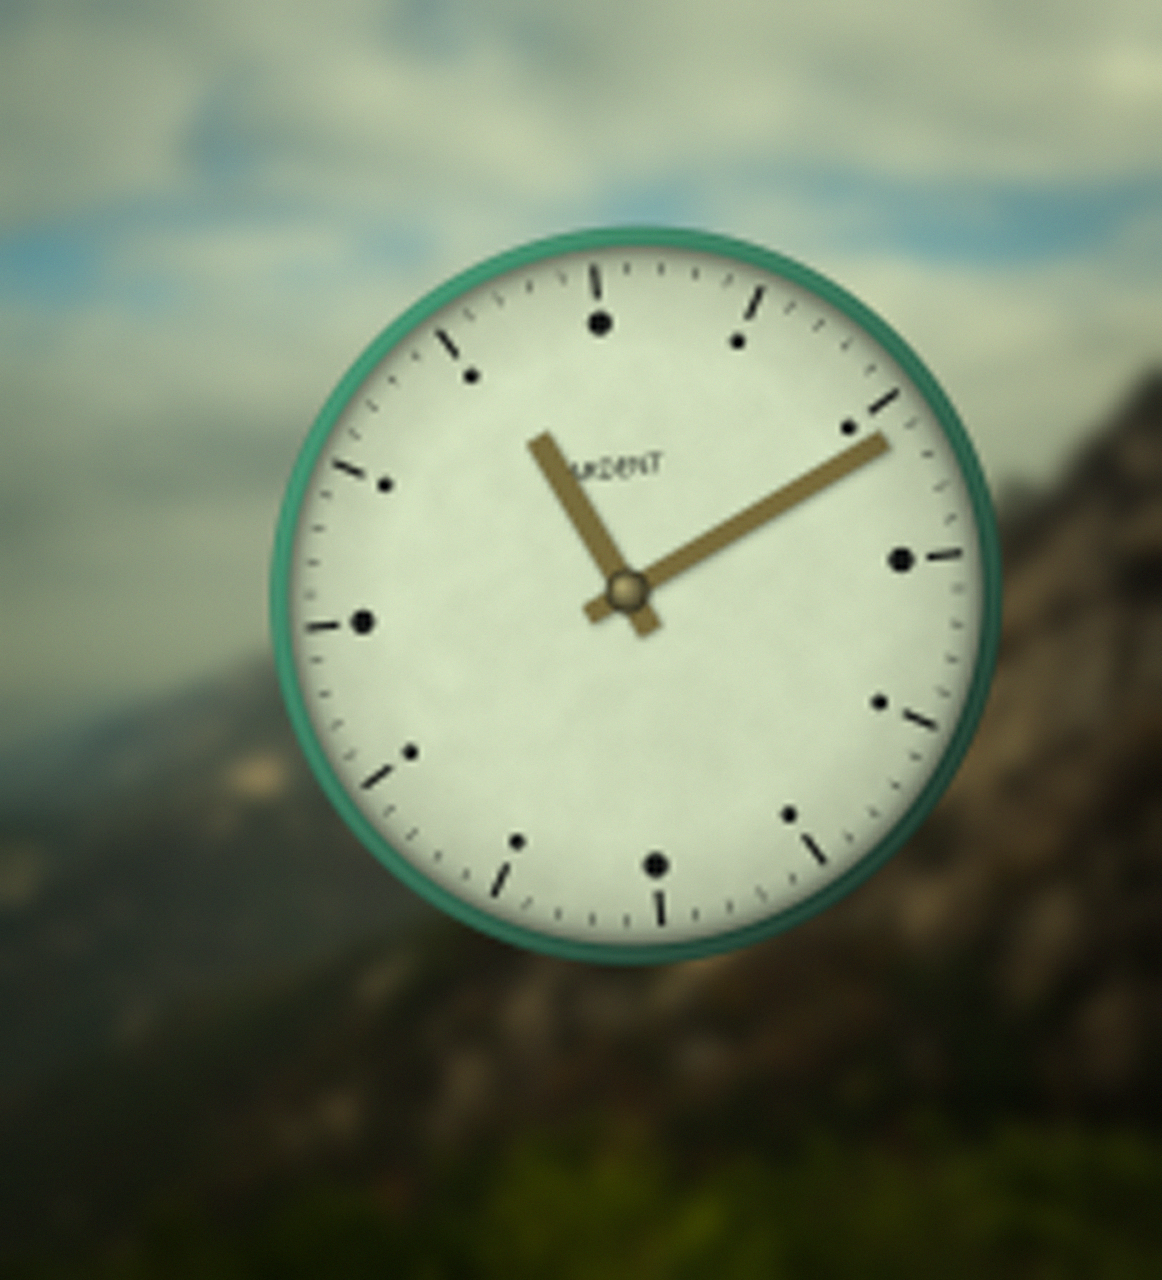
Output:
11.11
